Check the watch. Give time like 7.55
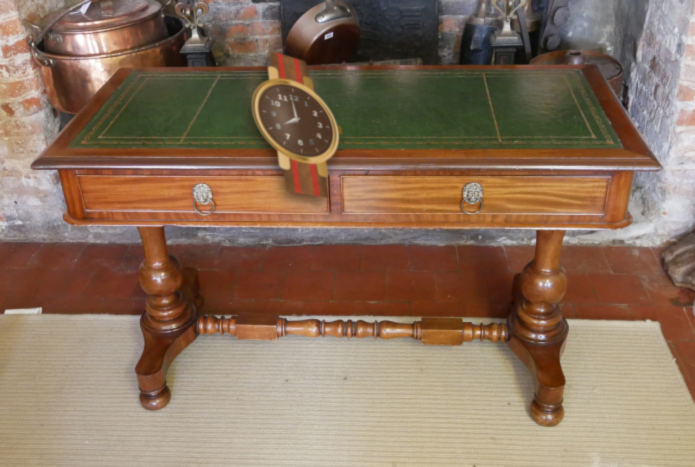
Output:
7.59
